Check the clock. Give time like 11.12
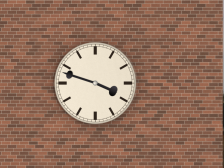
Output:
3.48
